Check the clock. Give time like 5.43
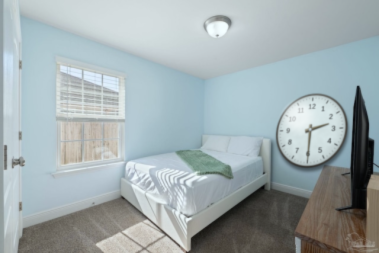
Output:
2.30
